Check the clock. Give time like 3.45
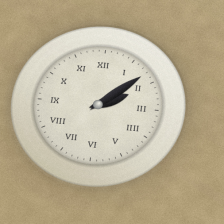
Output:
2.08
